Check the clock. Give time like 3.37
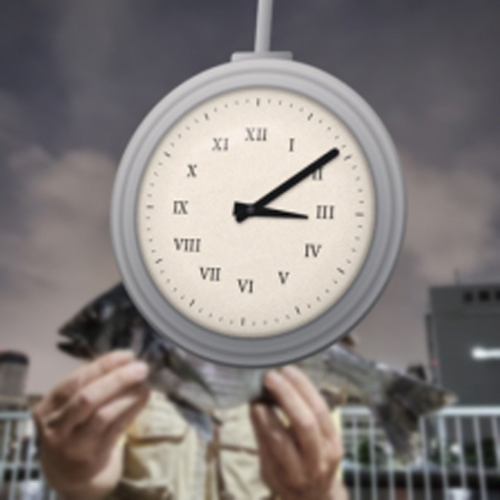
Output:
3.09
